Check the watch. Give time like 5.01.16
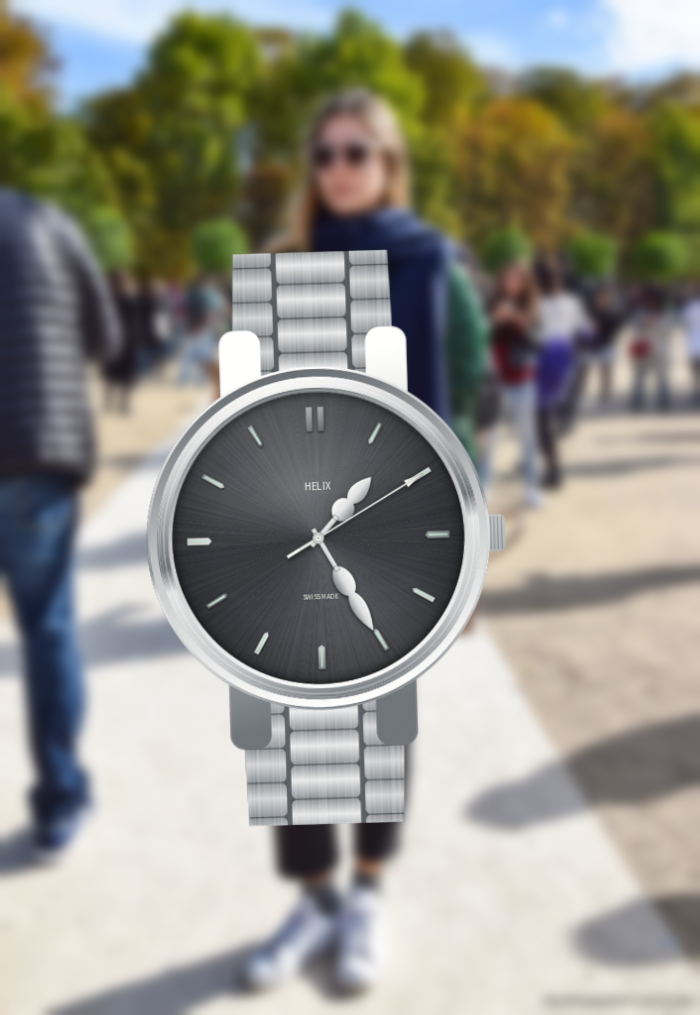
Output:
1.25.10
